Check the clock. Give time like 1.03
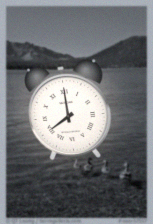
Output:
8.00
